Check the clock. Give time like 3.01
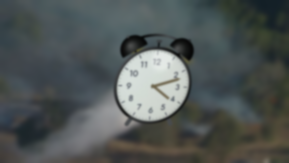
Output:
4.12
